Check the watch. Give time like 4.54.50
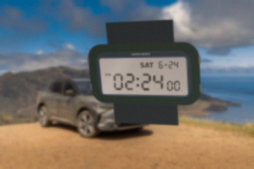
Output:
2.24.00
